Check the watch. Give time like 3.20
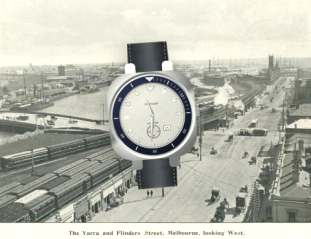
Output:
11.31
